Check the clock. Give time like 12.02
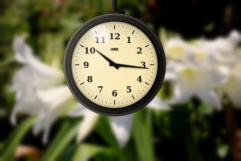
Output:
10.16
